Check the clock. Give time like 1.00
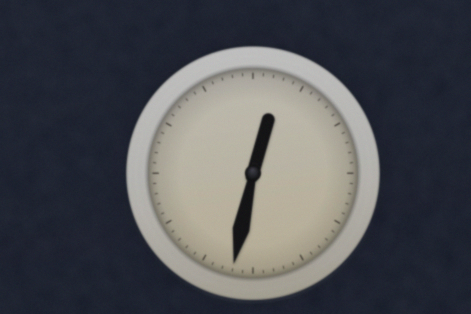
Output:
12.32
